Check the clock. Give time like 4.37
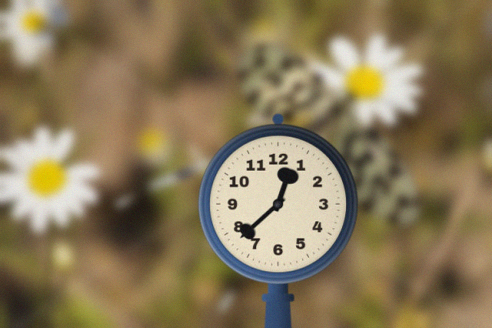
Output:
12.38
